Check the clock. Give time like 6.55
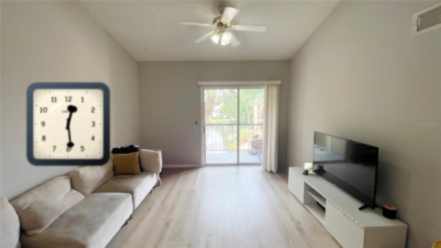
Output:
12.29
